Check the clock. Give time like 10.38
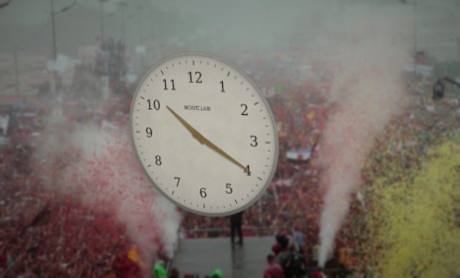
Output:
10.20
